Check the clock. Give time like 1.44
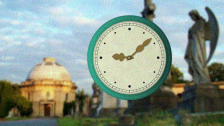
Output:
9.08
